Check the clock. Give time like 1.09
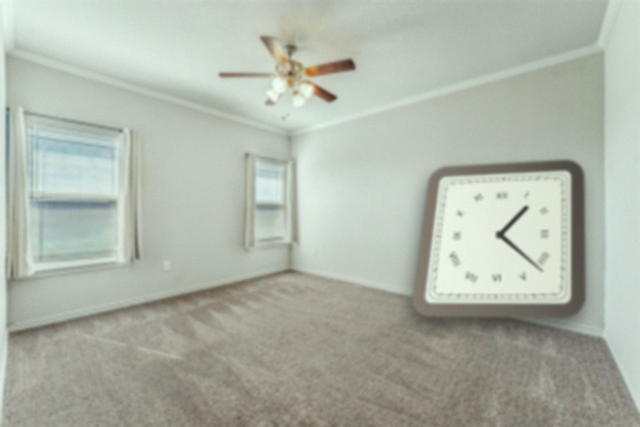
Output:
1.22
